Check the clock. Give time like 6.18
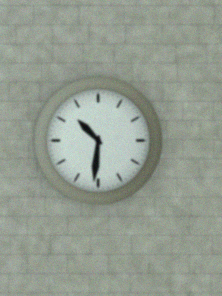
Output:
10.31
